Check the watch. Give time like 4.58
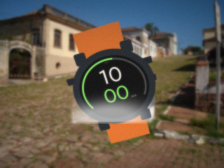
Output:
10.00
